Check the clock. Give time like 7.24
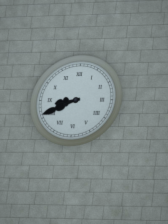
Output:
8.41
